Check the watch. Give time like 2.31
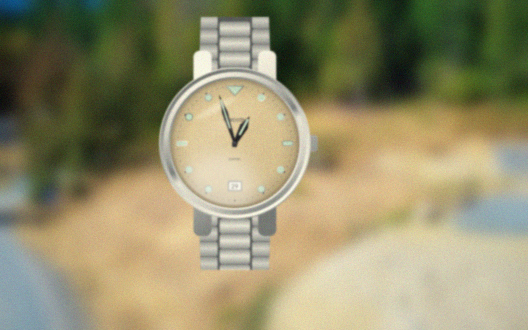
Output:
12.57
